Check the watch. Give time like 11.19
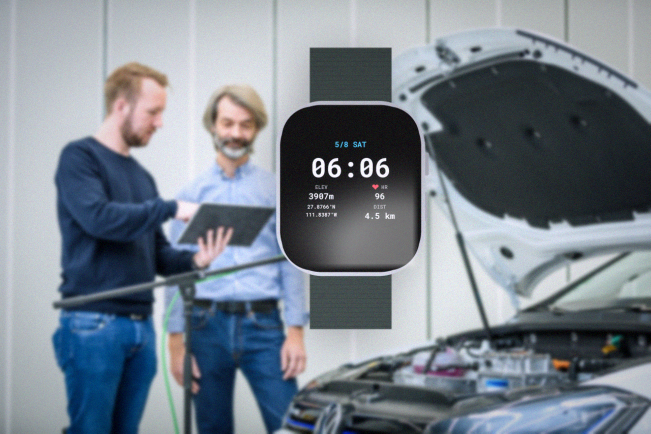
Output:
6.06
